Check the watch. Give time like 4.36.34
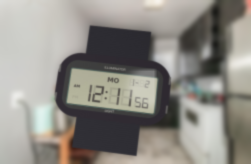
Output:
12.11.56
